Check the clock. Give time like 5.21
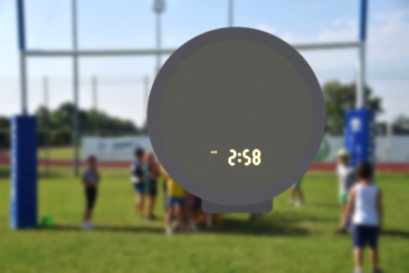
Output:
2.58
